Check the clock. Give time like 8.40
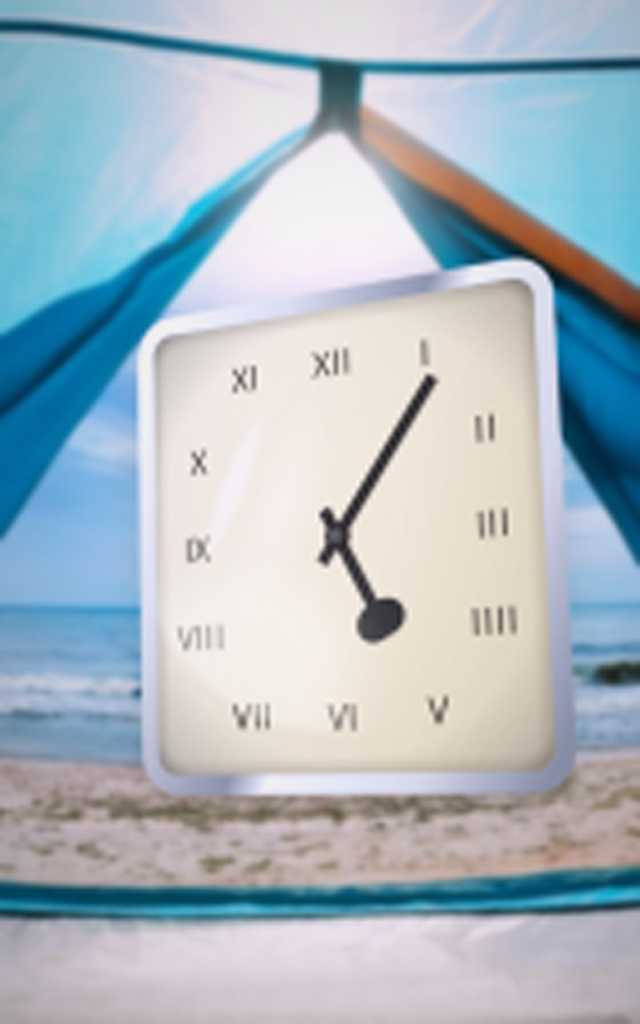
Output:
5.06
